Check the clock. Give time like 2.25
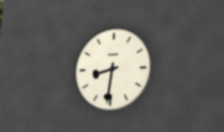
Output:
8.31
